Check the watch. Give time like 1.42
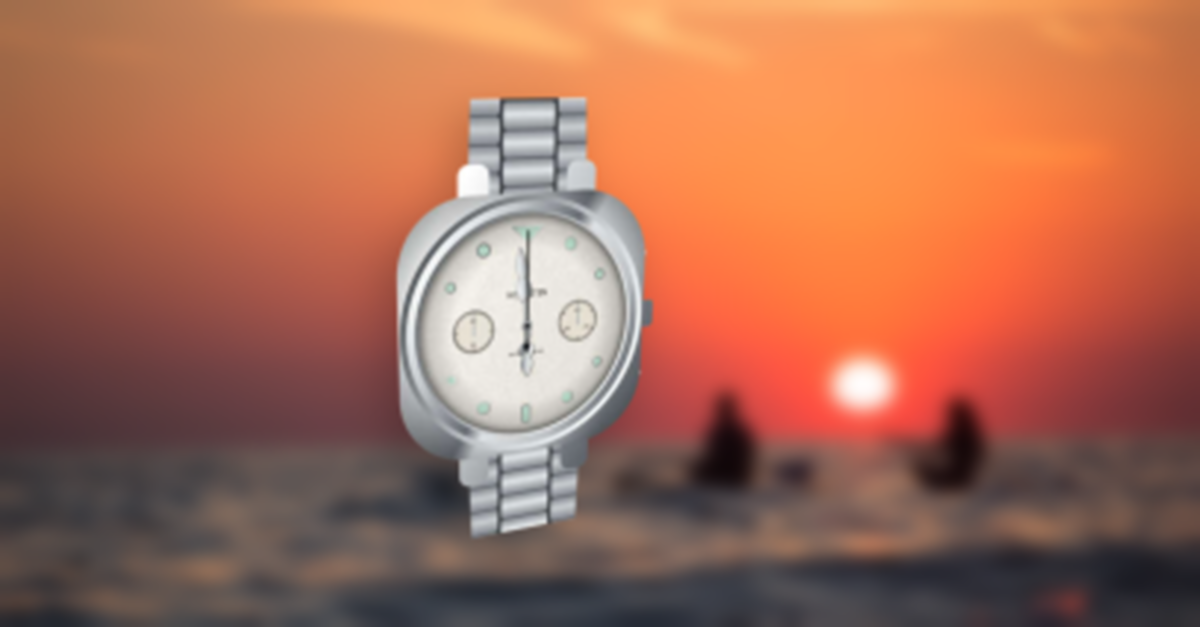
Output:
5.59
